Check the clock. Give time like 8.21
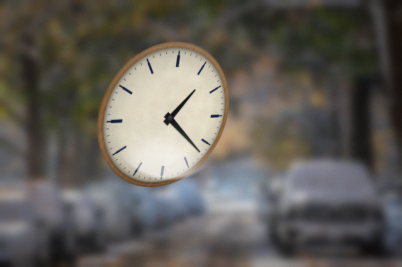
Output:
1.22
